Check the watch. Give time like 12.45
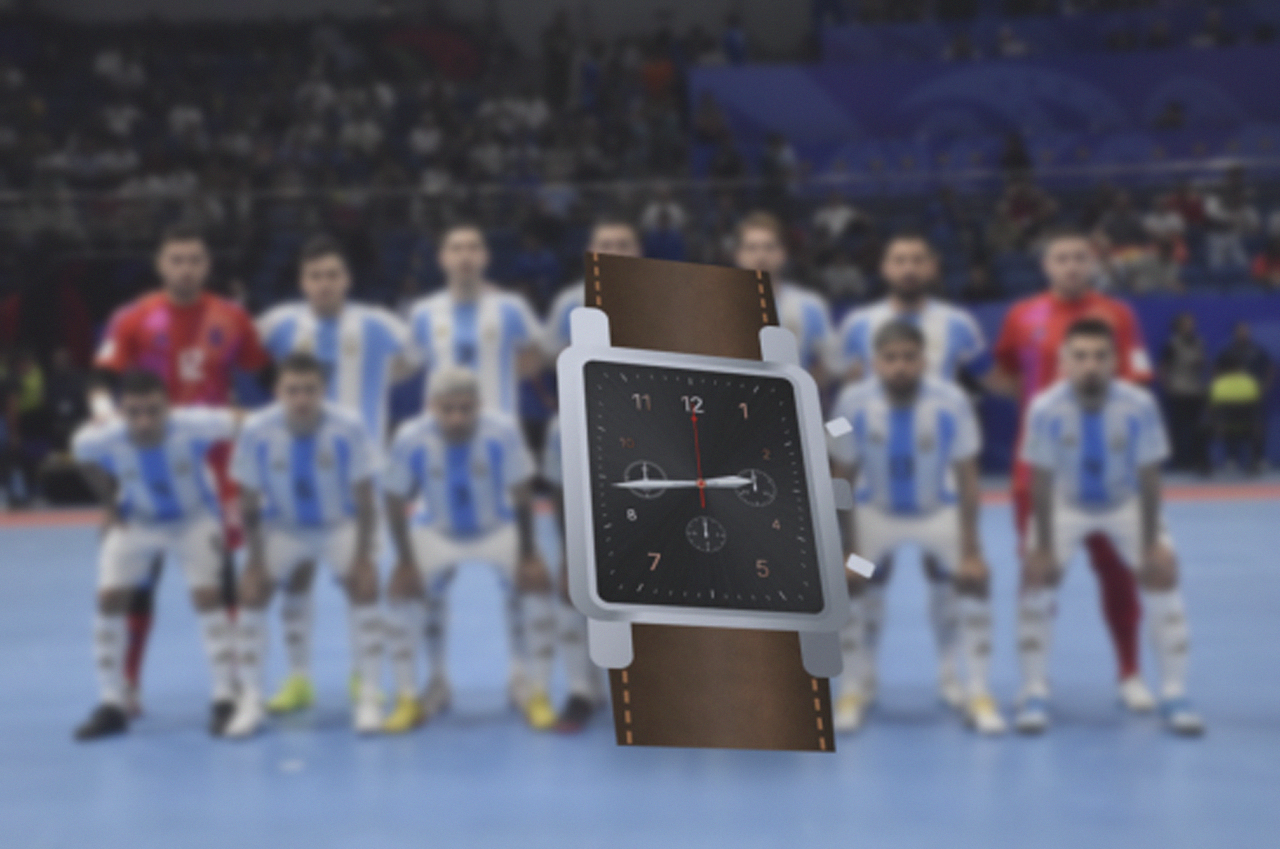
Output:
2.44
